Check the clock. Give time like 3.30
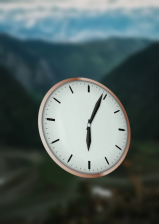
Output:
6.04
